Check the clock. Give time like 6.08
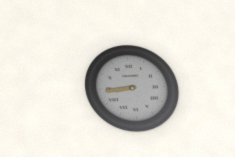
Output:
8.44
